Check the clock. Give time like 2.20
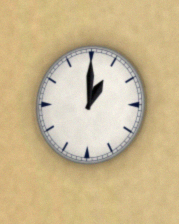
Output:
1.00
